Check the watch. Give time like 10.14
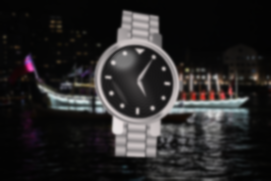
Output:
5.05
